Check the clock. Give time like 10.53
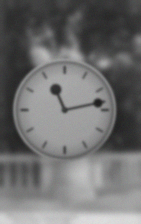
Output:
11.13
